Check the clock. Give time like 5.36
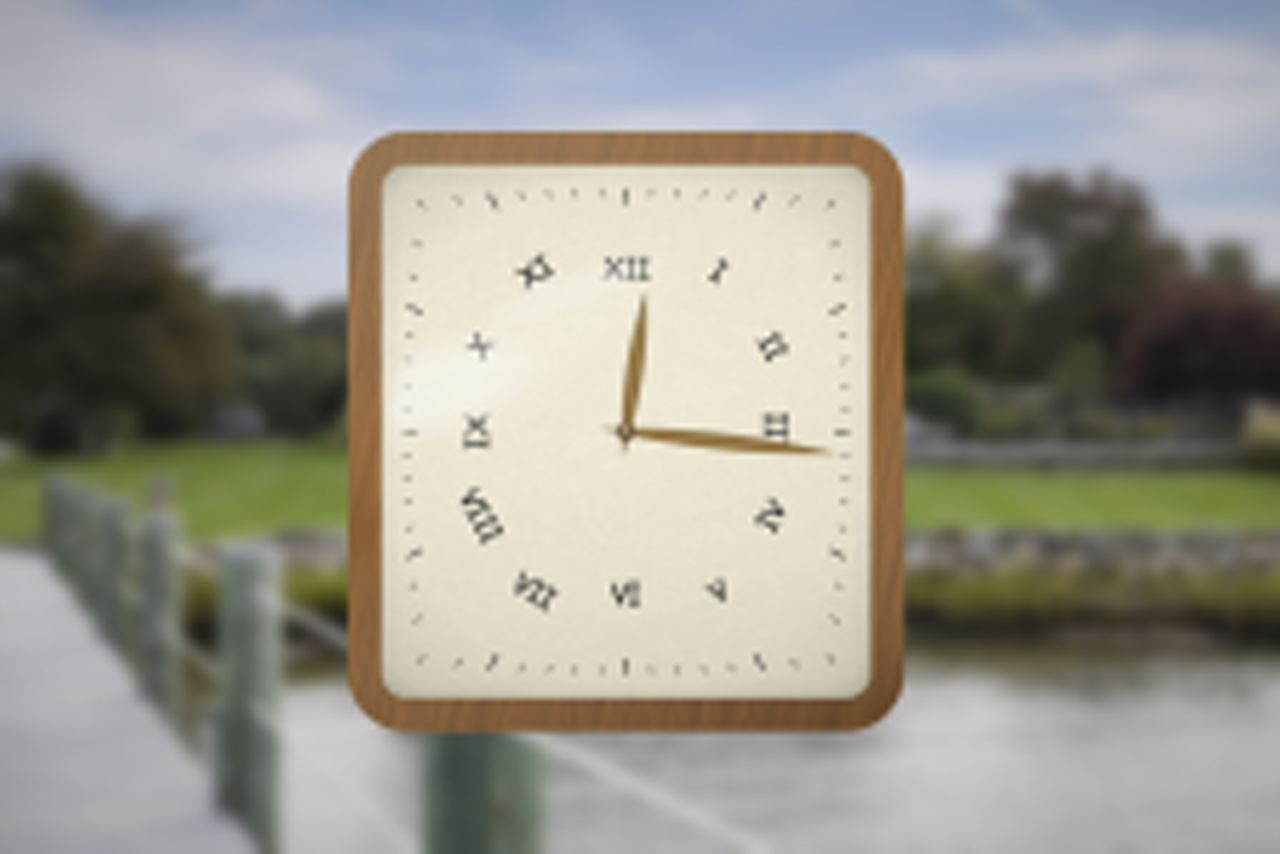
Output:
12.16
